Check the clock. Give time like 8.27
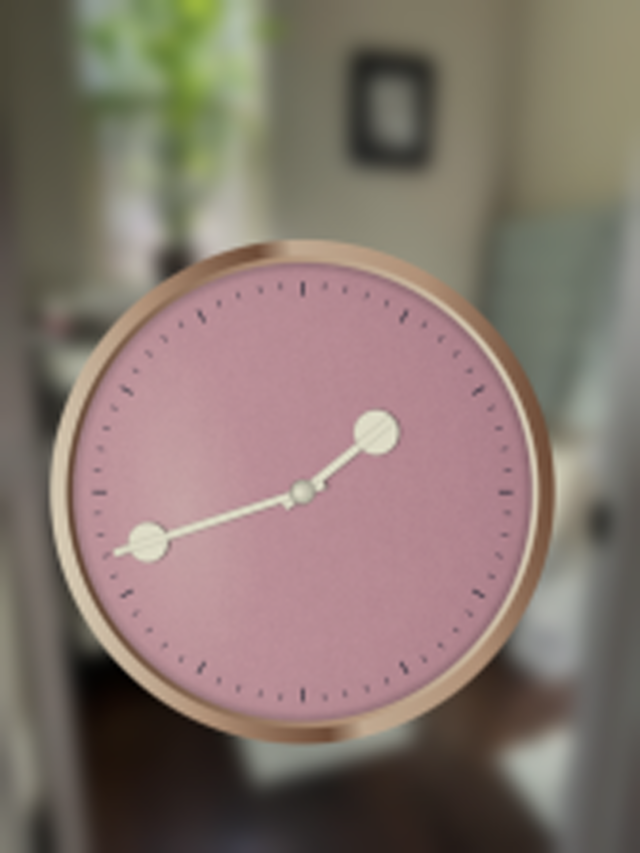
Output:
1.42
